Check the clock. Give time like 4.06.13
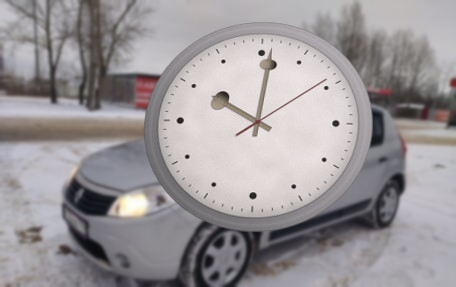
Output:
10.01.09
